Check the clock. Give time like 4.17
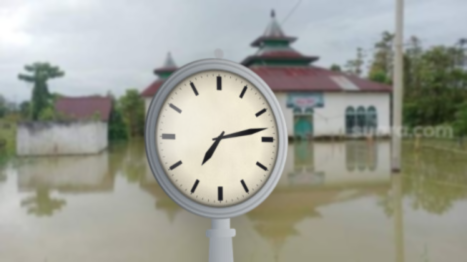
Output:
7.13
